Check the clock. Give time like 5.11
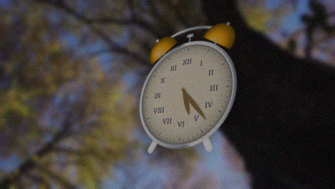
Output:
5.23
